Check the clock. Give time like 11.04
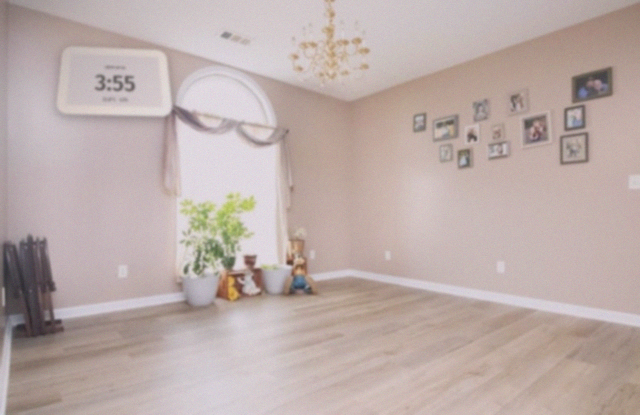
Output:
3.55
